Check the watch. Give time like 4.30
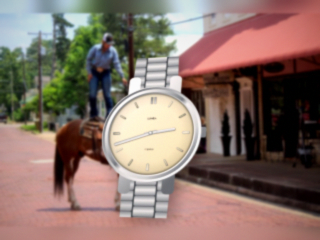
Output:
2.42
